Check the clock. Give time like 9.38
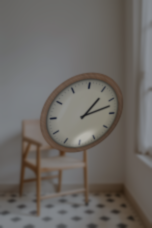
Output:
1.12
